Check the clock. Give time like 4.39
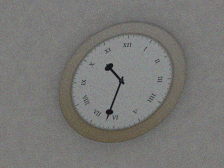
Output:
10.32
